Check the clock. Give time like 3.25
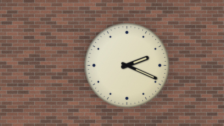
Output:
2.19
